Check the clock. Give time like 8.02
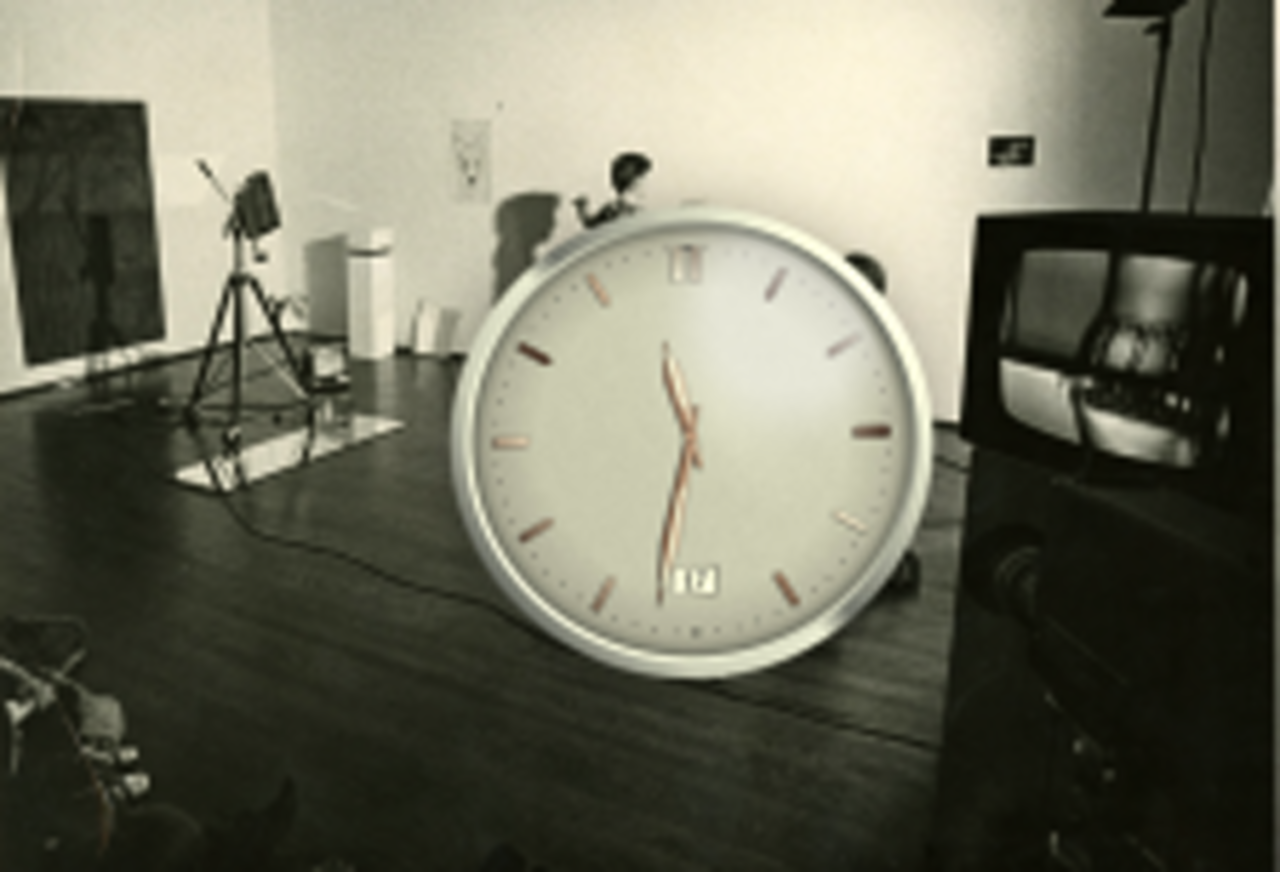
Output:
11.32
